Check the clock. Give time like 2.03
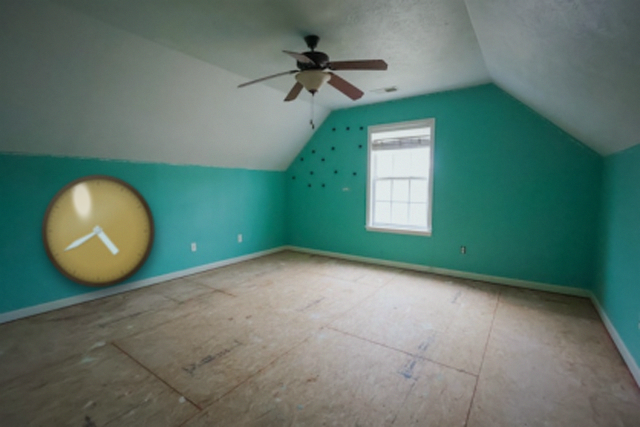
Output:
4.40
